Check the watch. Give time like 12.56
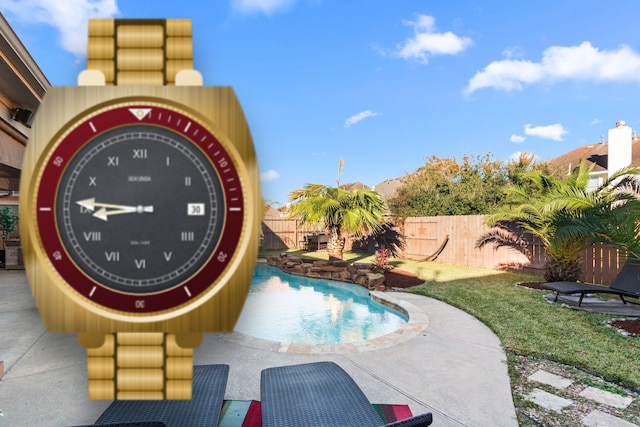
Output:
8.46
